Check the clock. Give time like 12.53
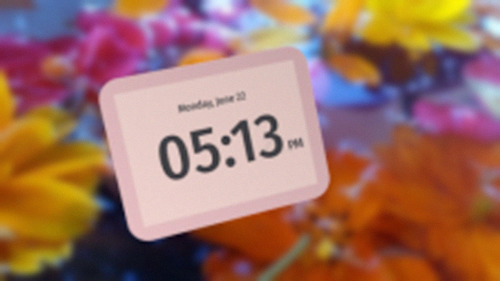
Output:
5.13
